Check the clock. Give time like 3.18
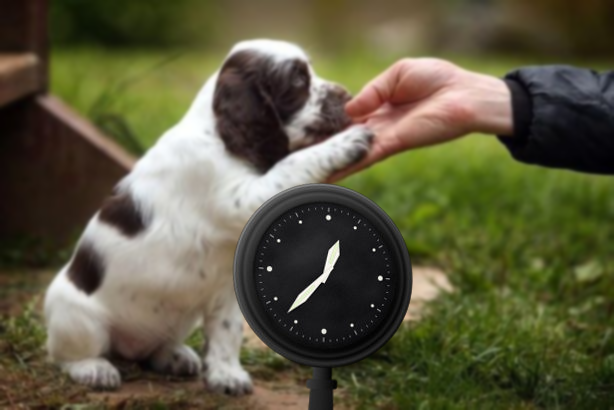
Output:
12.37
